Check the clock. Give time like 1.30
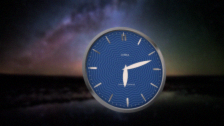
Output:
6.12
